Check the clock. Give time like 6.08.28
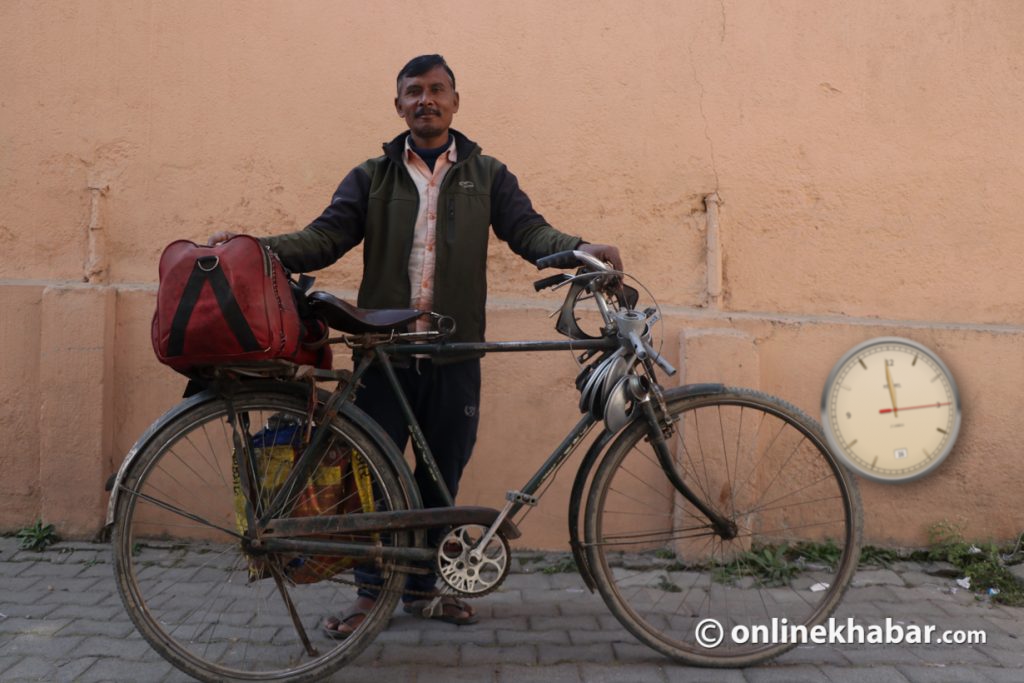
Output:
11.59.15
